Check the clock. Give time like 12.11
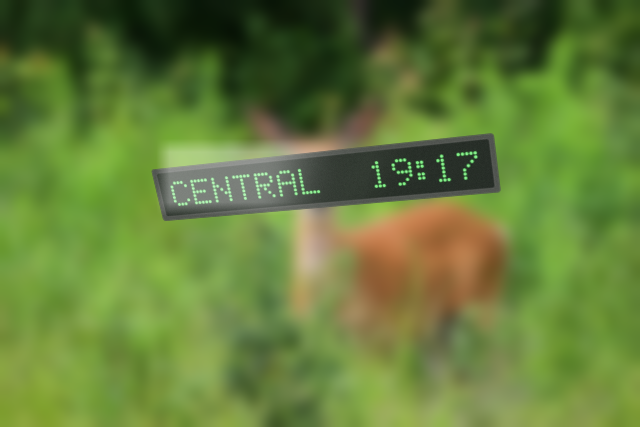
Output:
19.17
